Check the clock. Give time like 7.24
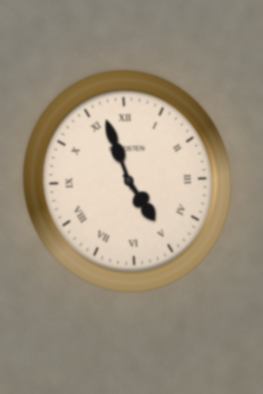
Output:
4.57
